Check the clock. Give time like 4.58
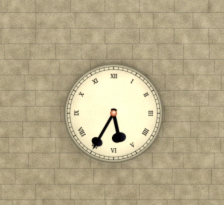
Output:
5.35
